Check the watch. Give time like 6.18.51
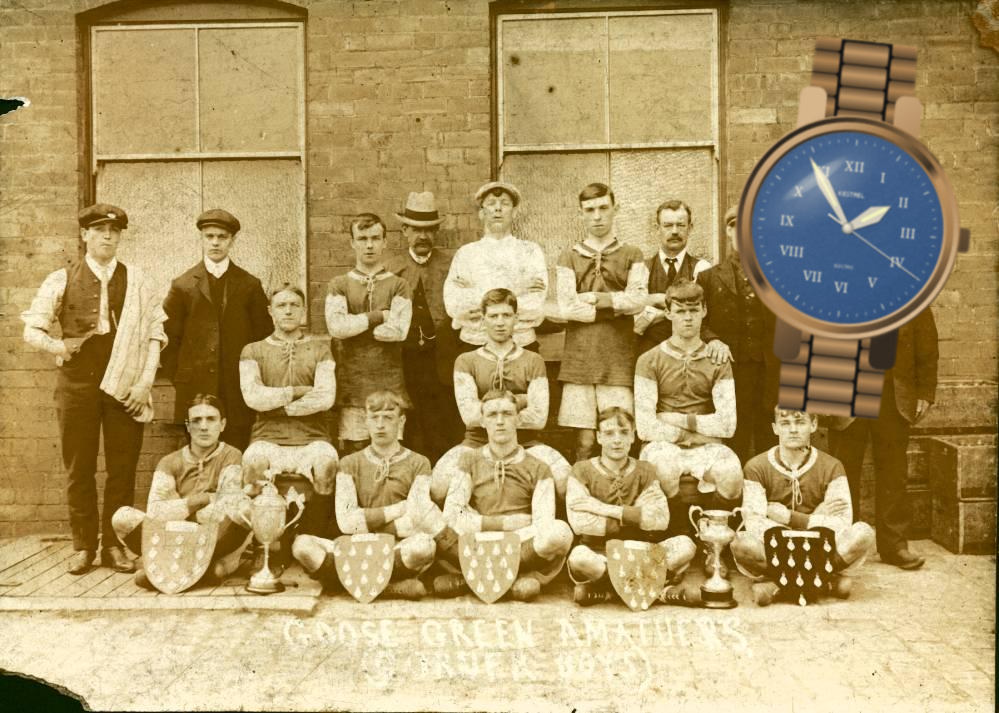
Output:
1.54.20
